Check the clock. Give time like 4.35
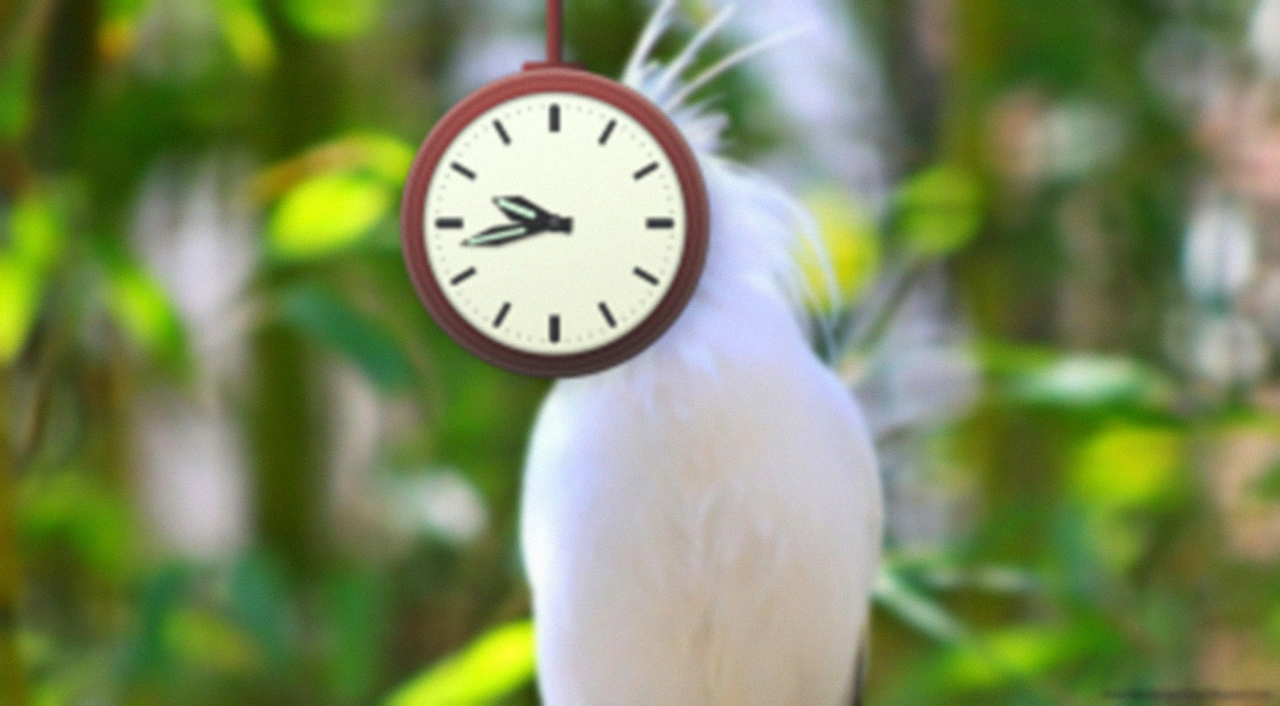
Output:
9.43
